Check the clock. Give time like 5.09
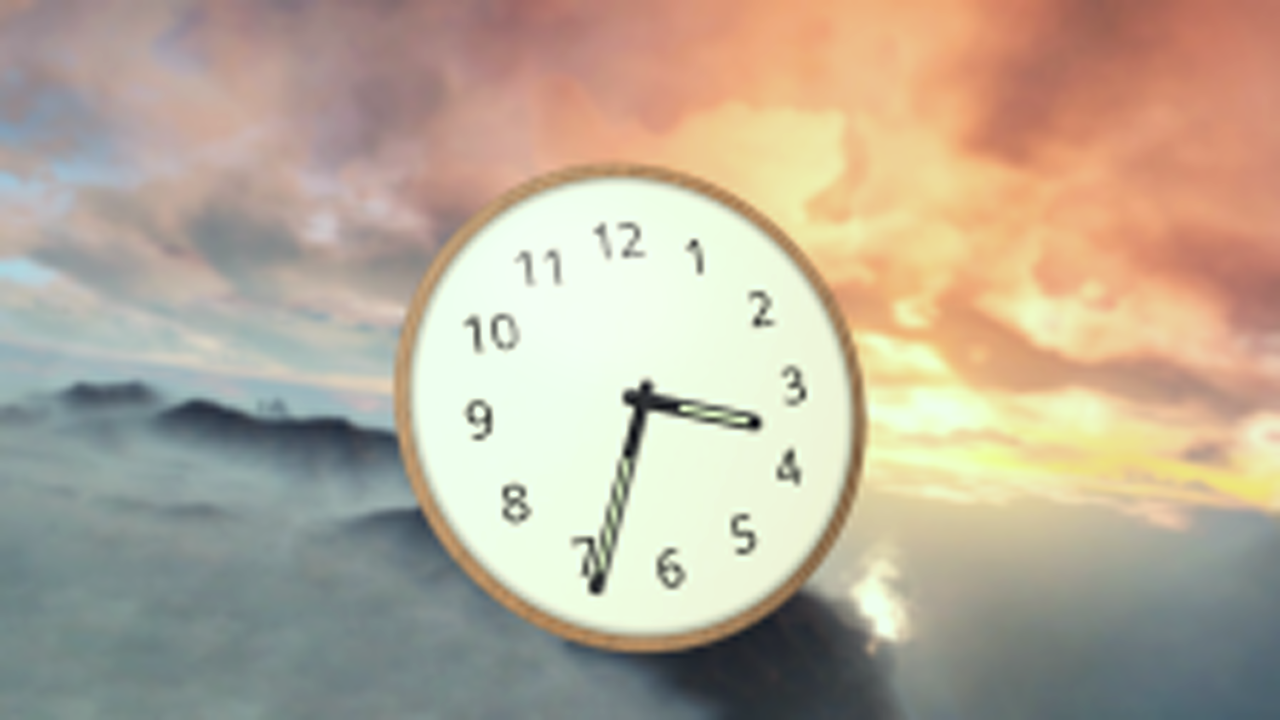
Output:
3.34
